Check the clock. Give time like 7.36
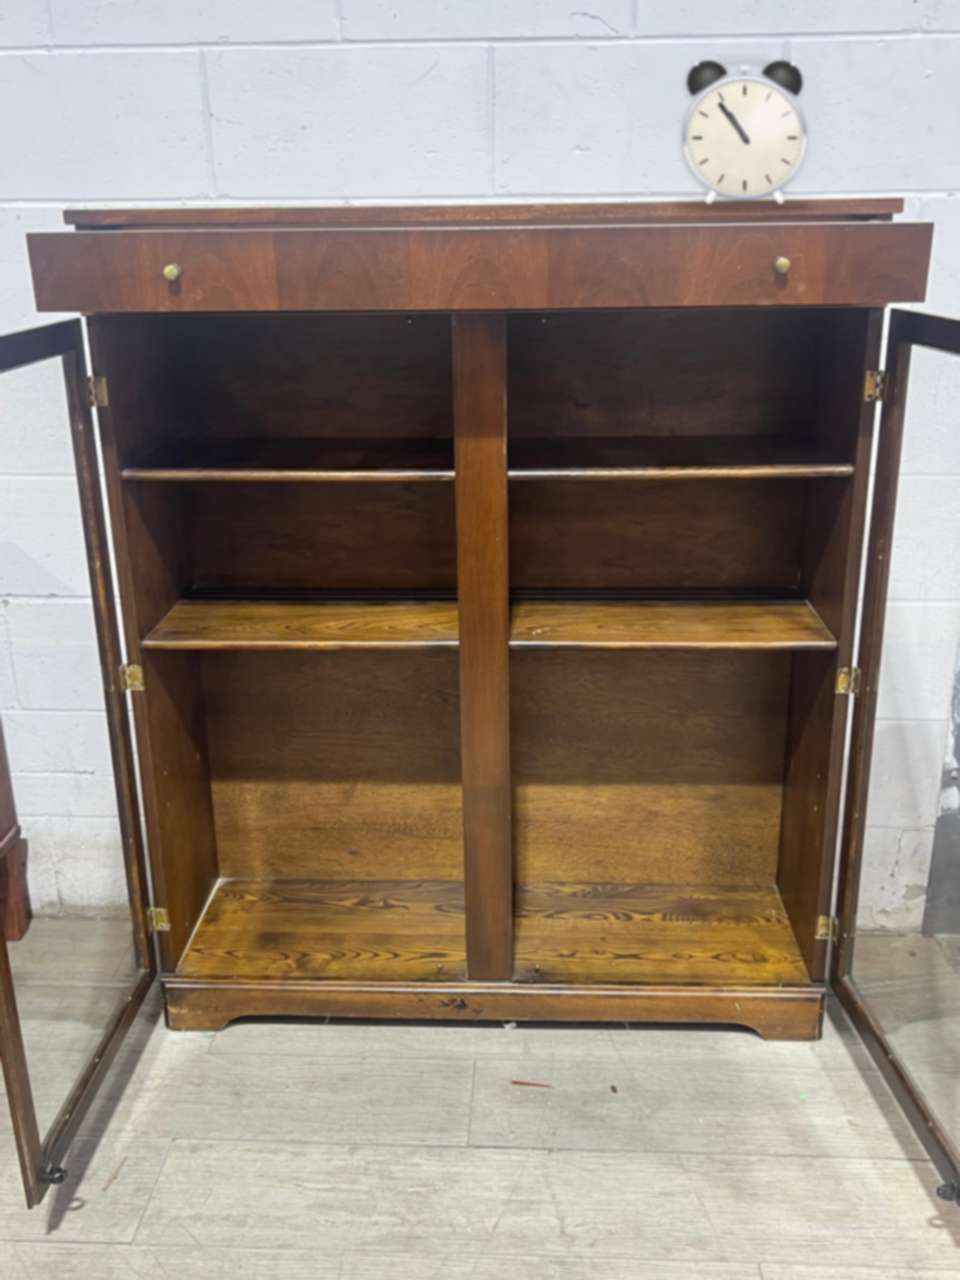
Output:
10.54
